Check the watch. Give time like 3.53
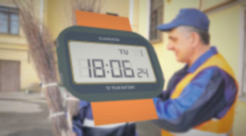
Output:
18.06
